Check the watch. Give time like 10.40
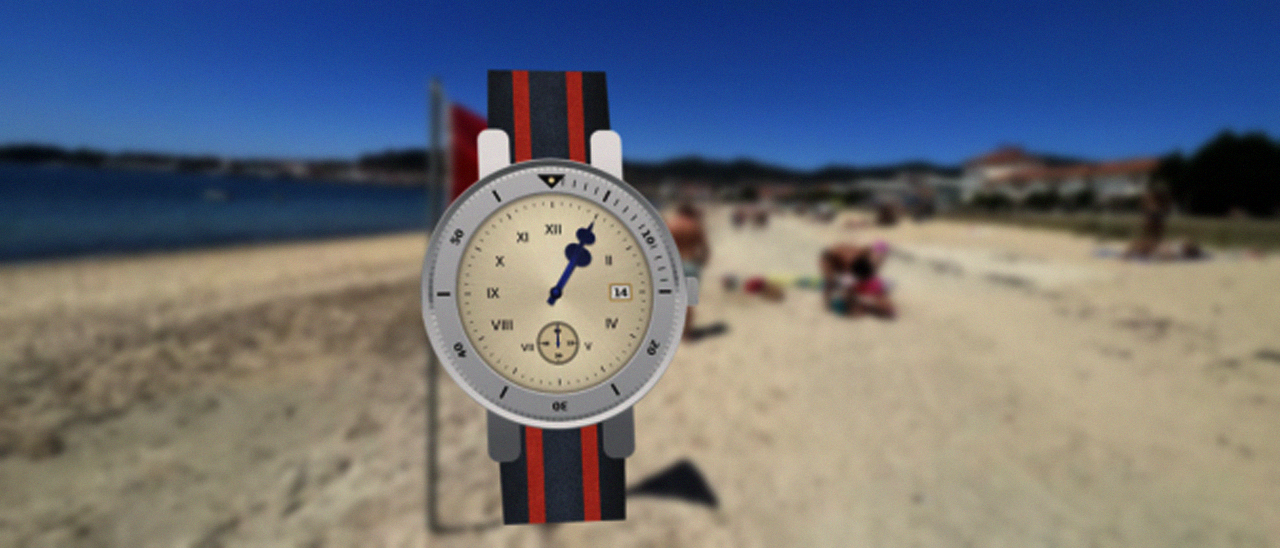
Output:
1.05
